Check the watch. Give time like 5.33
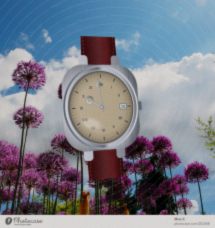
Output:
9.59
